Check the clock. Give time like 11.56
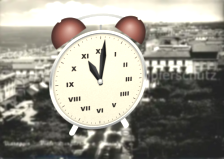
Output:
11.01
